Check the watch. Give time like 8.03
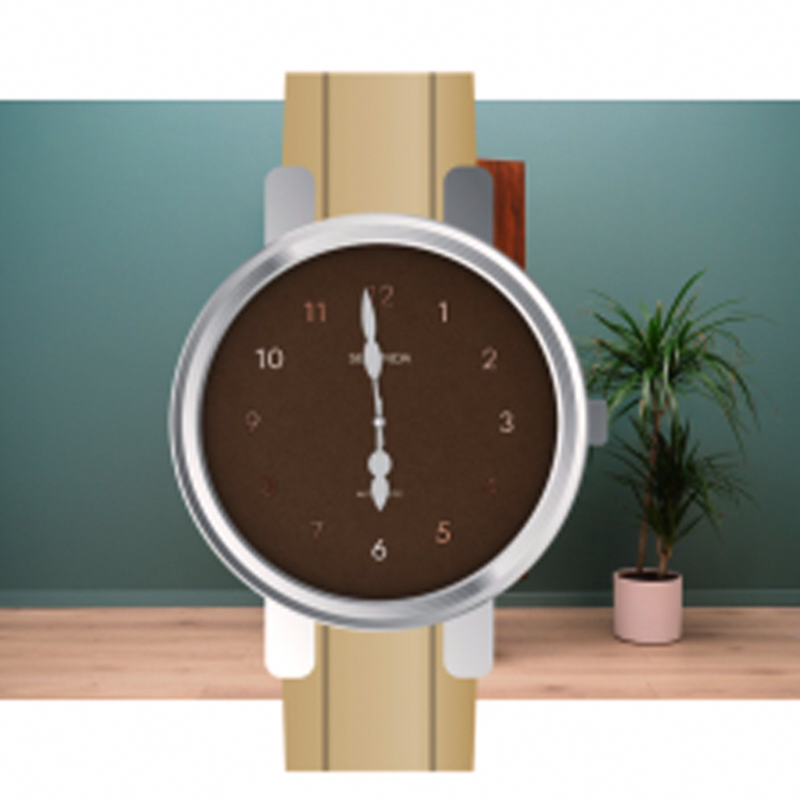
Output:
5.59
